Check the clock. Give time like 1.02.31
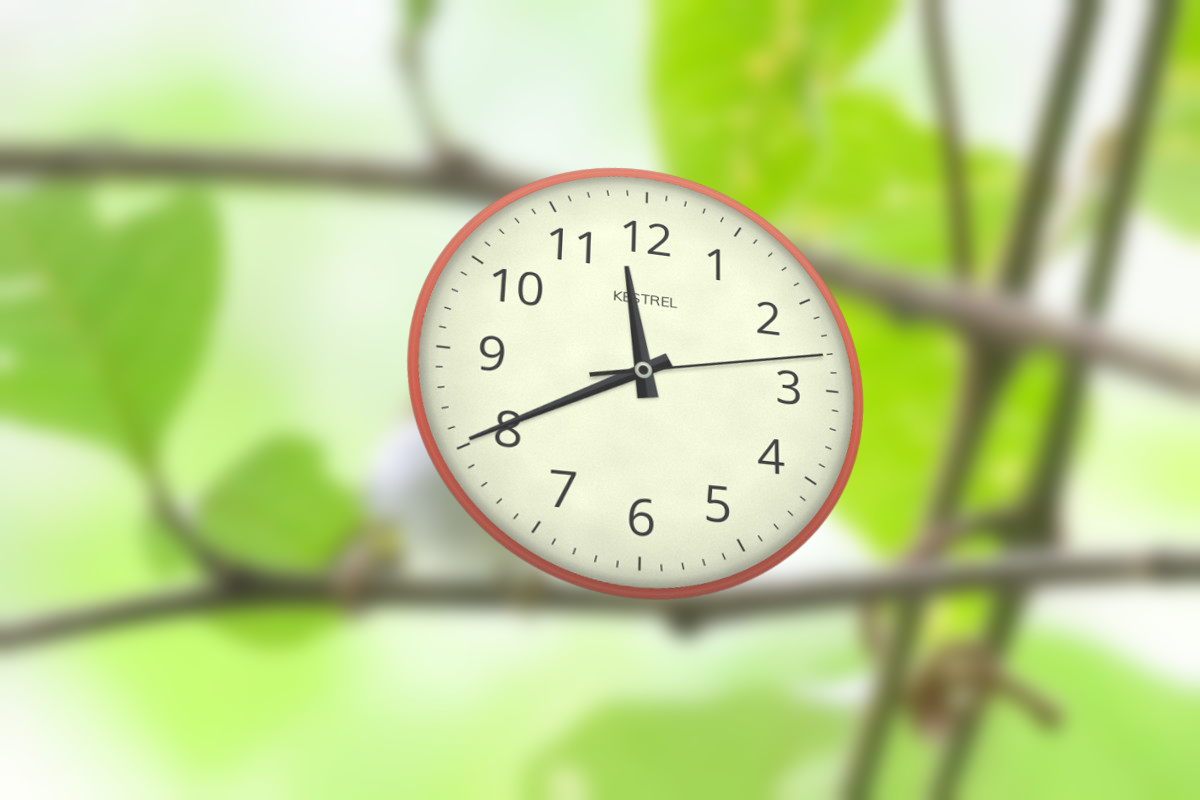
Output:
11.40.13
